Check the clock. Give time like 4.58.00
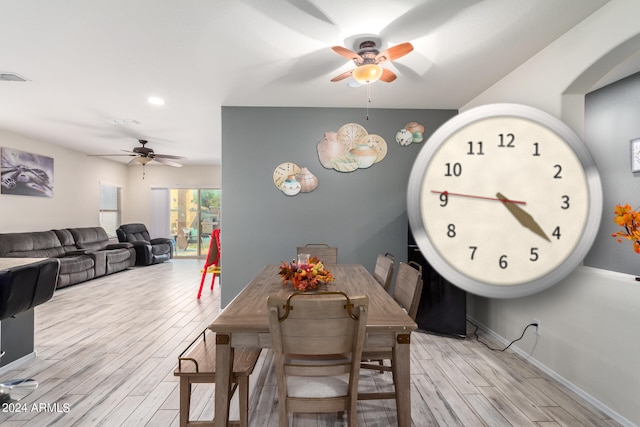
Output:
4.21.46
